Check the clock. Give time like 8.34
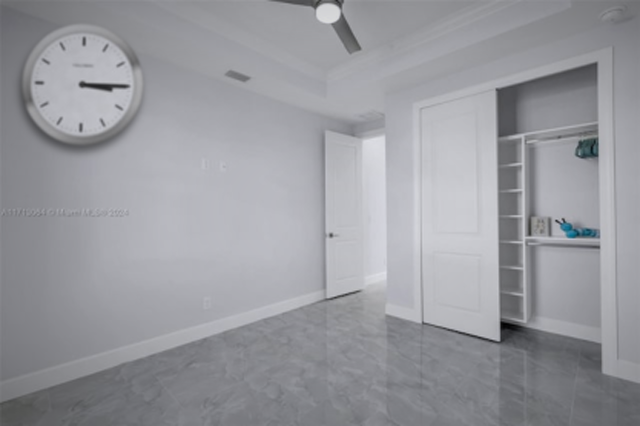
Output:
3.15
